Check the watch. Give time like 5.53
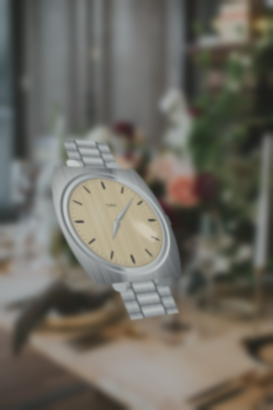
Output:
7.08
